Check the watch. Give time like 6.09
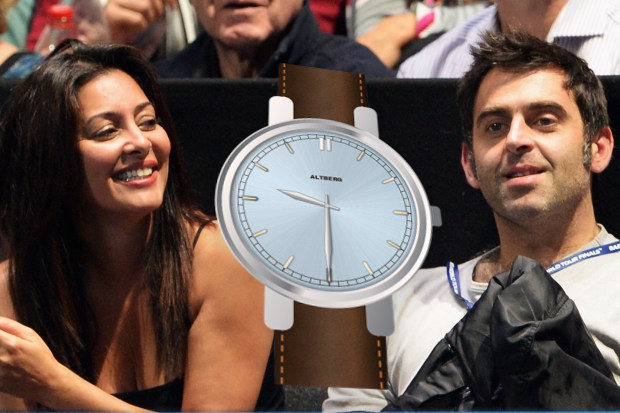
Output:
9.30
